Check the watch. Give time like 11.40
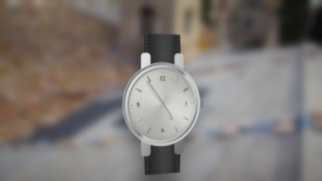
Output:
4.54
